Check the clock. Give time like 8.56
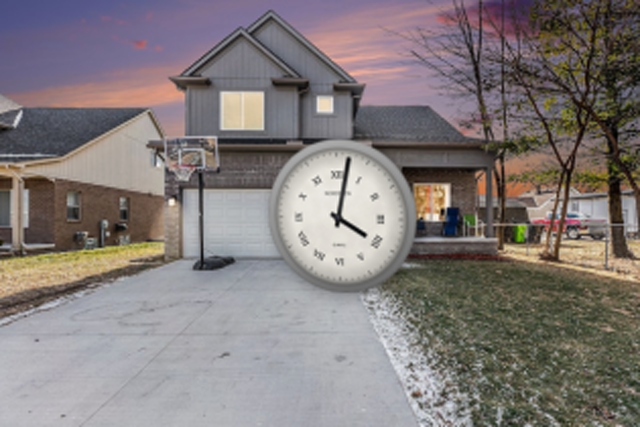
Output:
4.02
